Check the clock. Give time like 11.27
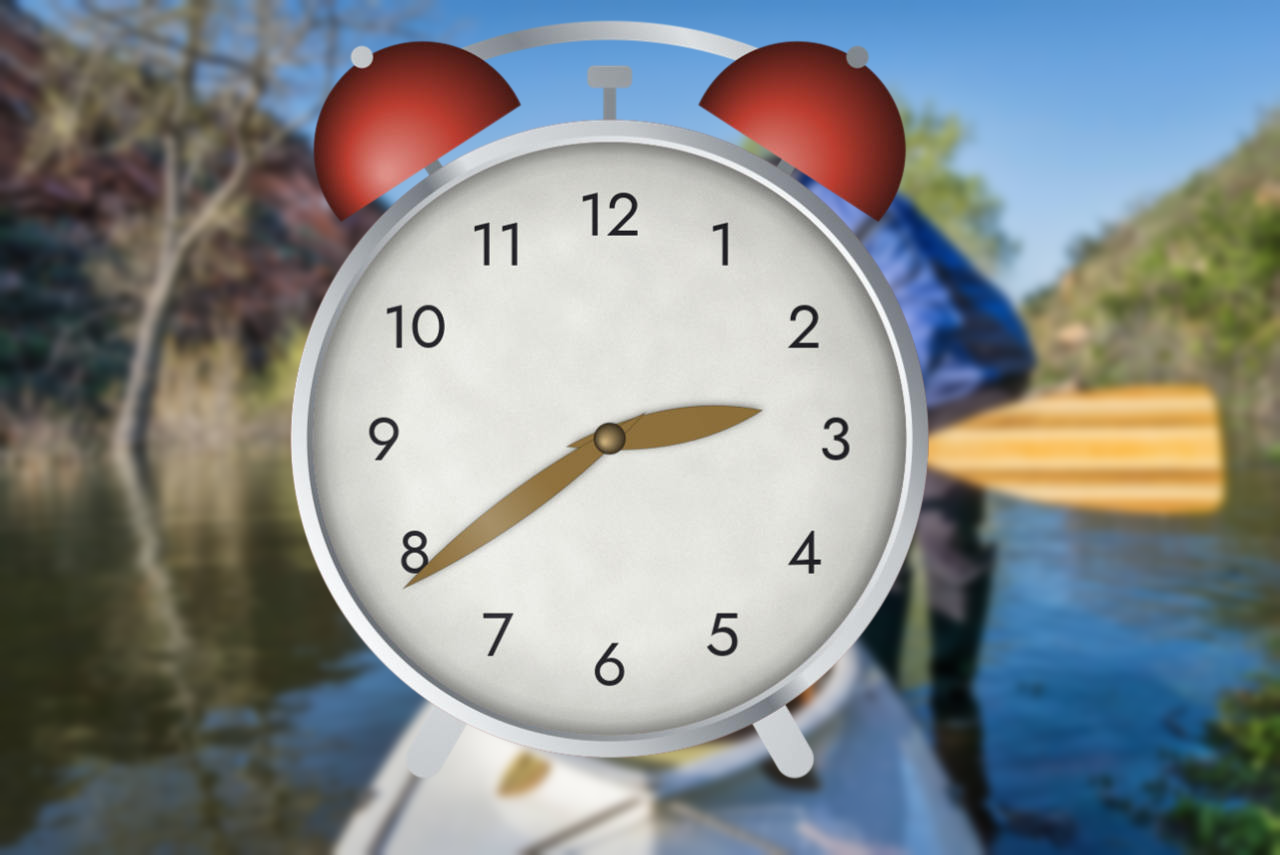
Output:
2.39
